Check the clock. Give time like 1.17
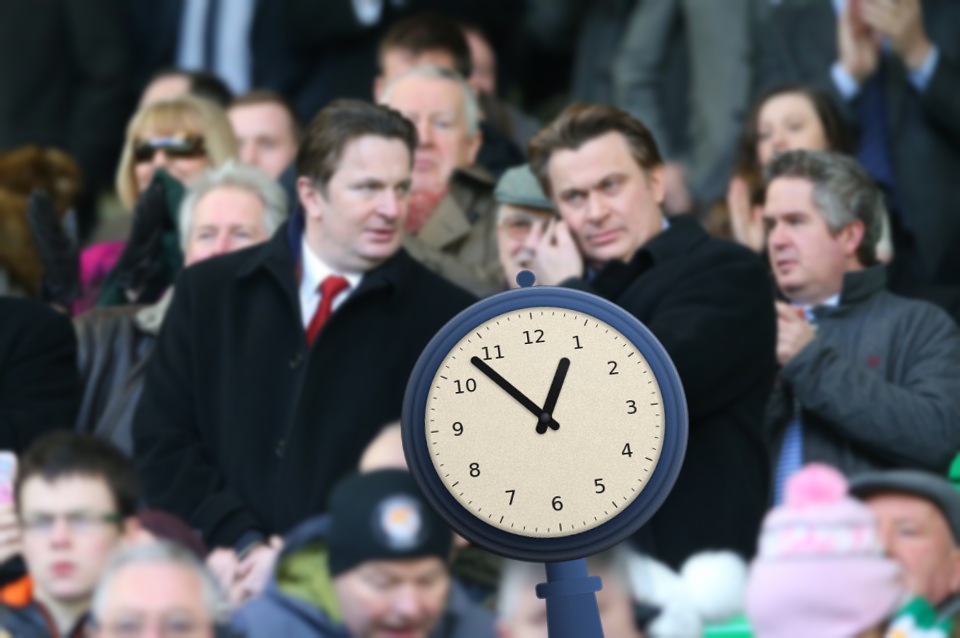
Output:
12.53
